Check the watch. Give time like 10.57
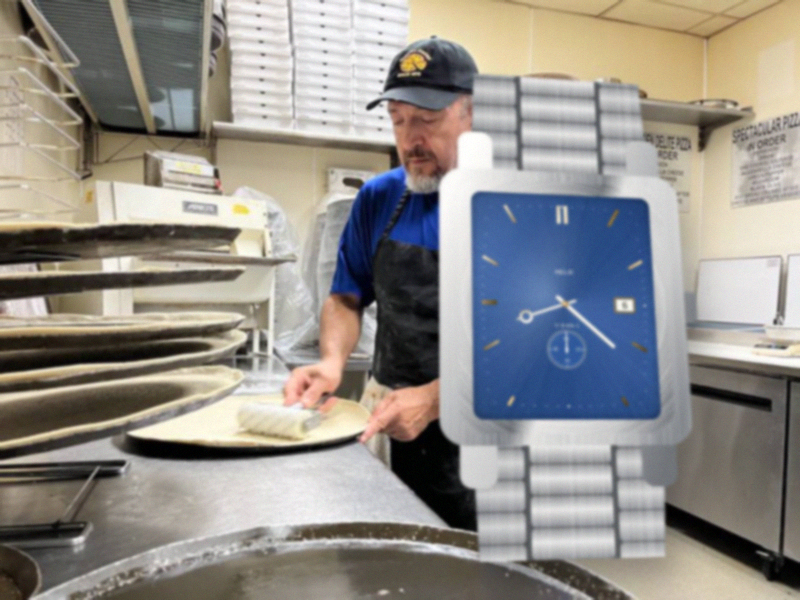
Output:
8.22
